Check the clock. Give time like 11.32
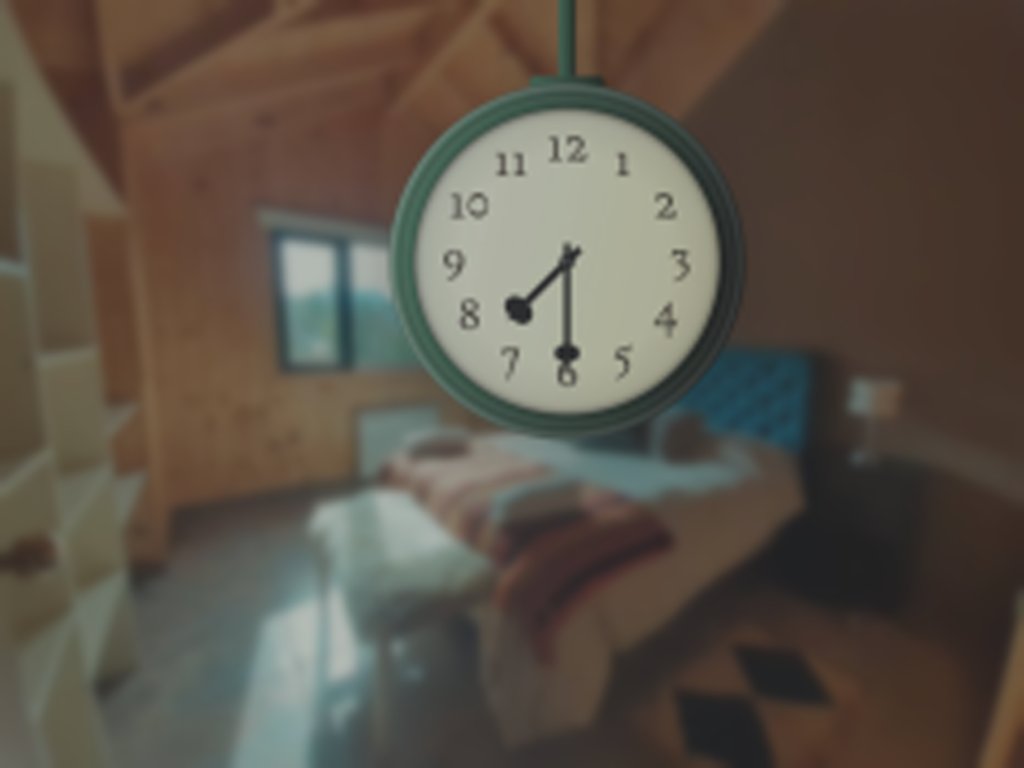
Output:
7.30
